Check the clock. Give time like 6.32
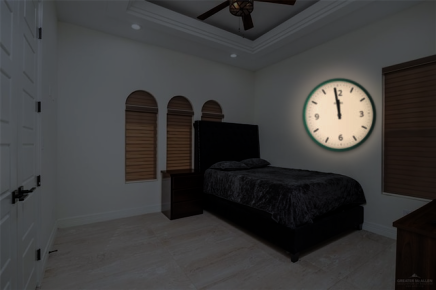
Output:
11.59
